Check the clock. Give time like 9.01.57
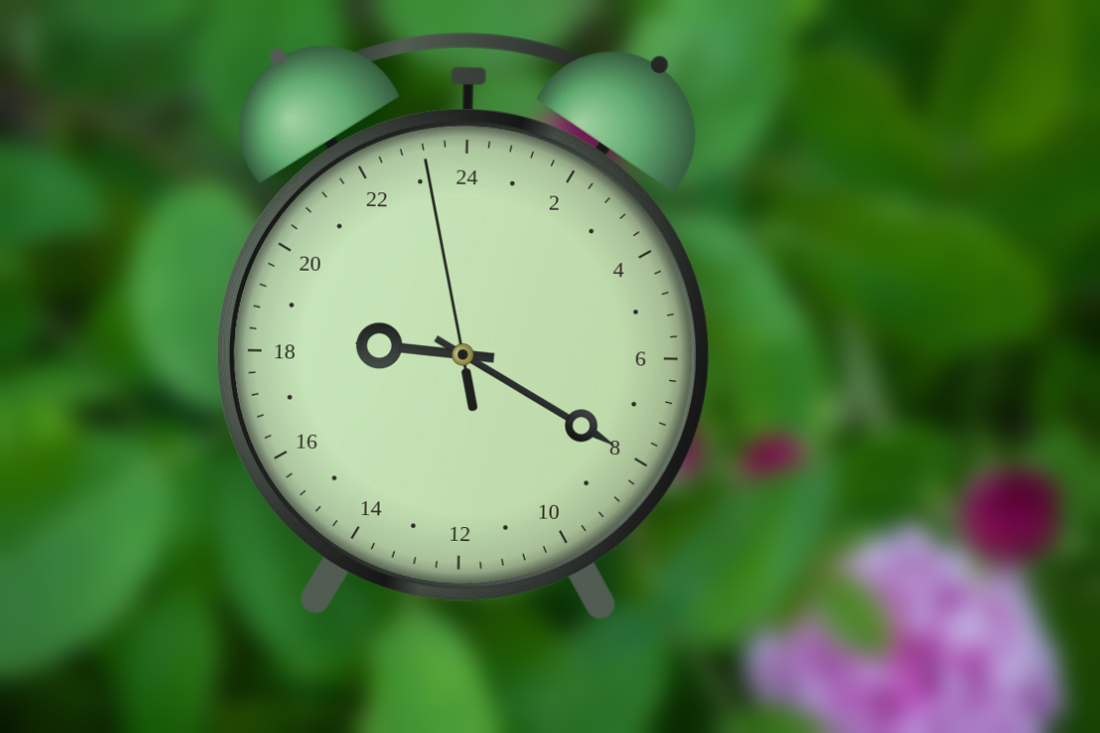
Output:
18.19.58
